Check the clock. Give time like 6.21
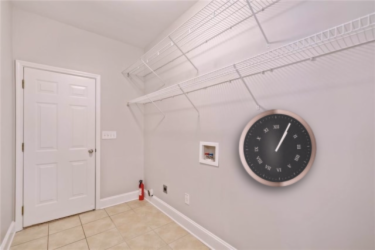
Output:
1.05
